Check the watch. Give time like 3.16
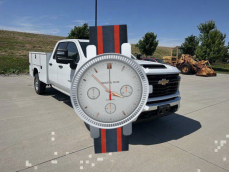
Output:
3.53
